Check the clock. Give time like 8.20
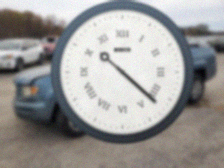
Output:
10.22
